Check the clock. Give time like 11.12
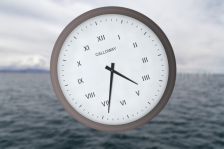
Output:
4.34
